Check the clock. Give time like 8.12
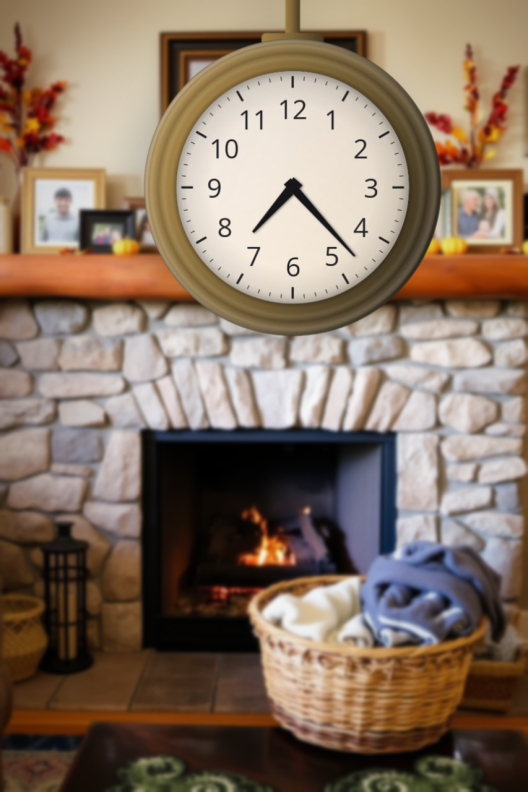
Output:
7.23
